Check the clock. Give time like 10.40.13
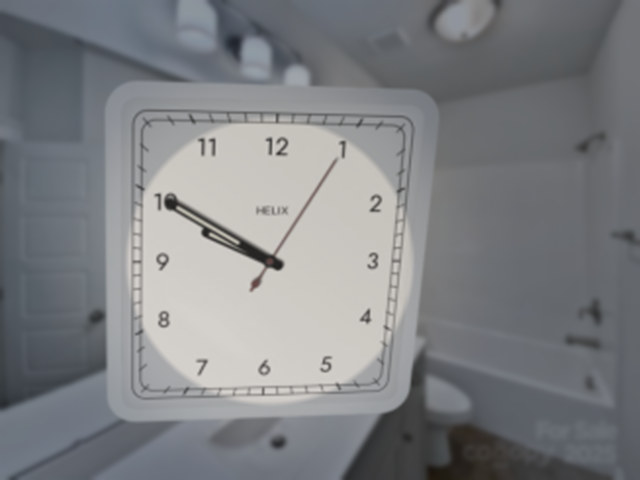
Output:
9.50.05
